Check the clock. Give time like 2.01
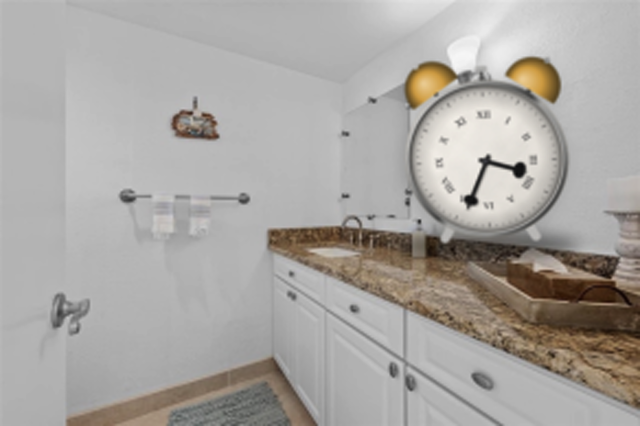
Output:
3.34
